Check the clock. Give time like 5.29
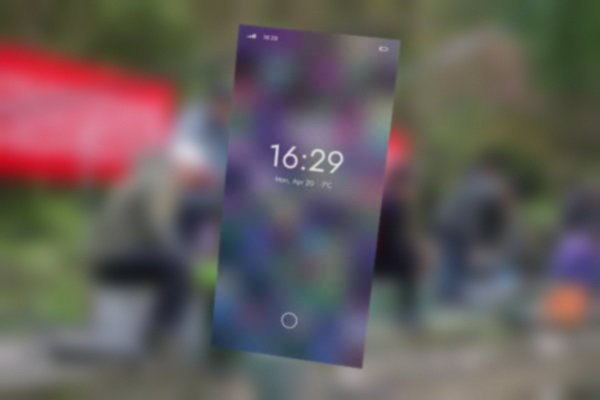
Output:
16.29
